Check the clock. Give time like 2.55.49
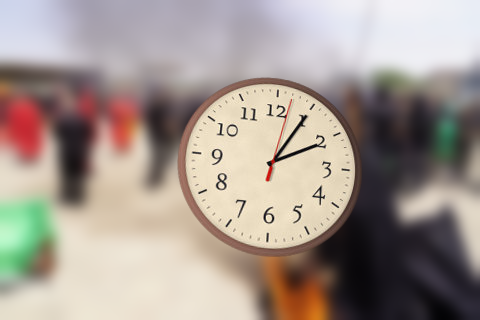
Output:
2.05.02
